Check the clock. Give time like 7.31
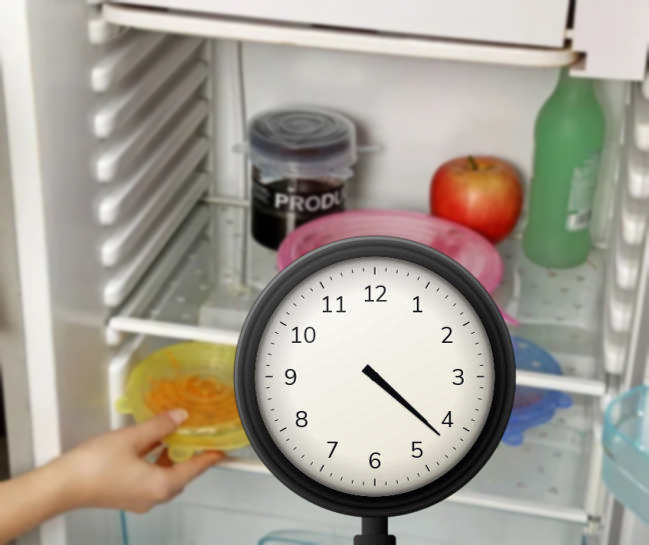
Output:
4.22
